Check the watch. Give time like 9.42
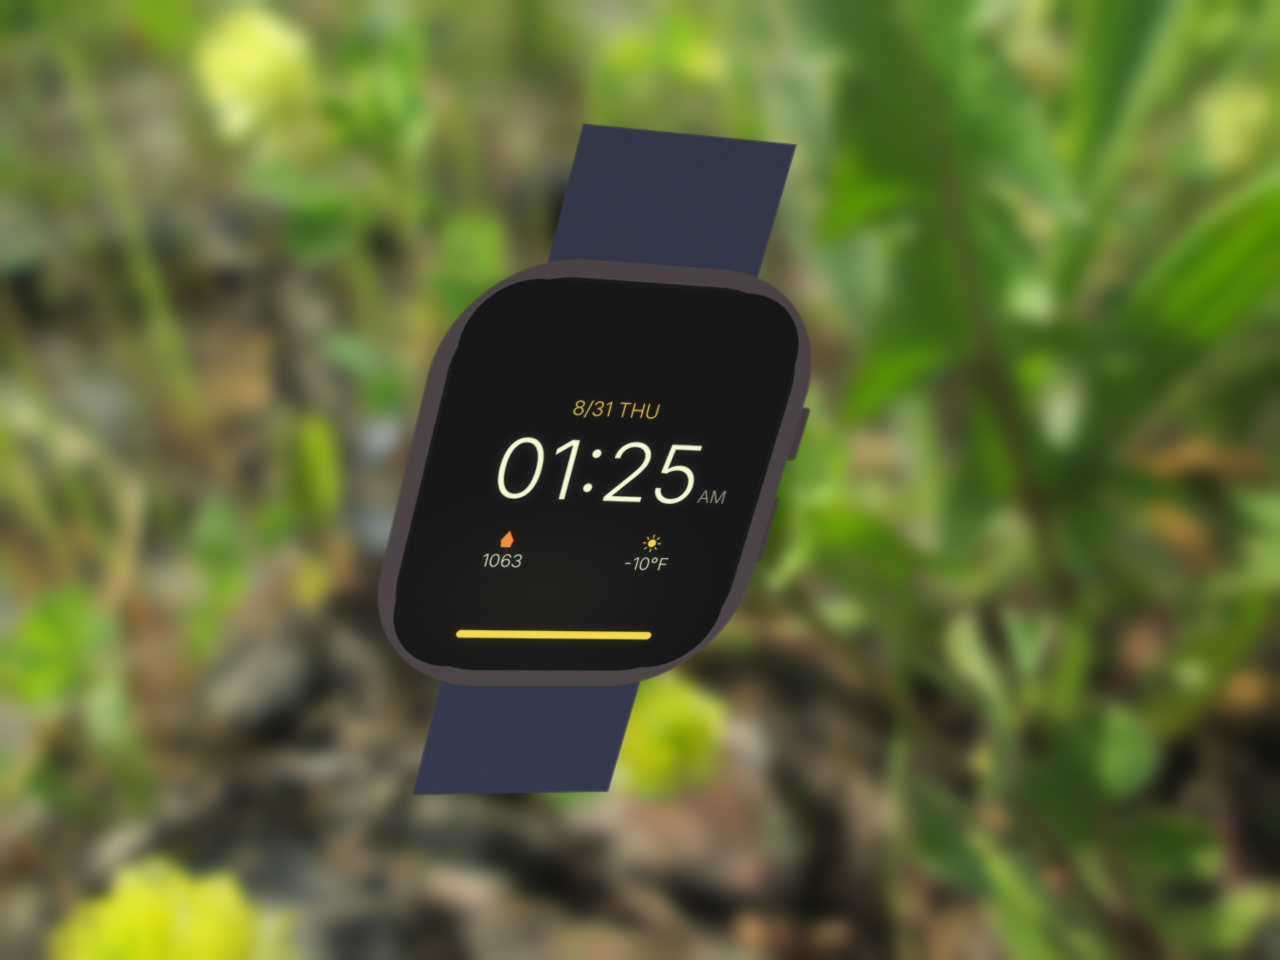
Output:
1.25
